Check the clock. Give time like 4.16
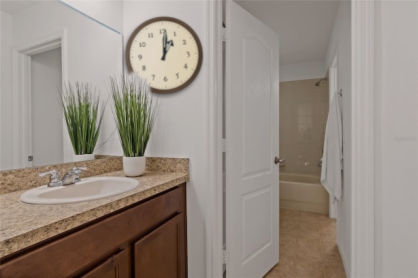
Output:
1.01
